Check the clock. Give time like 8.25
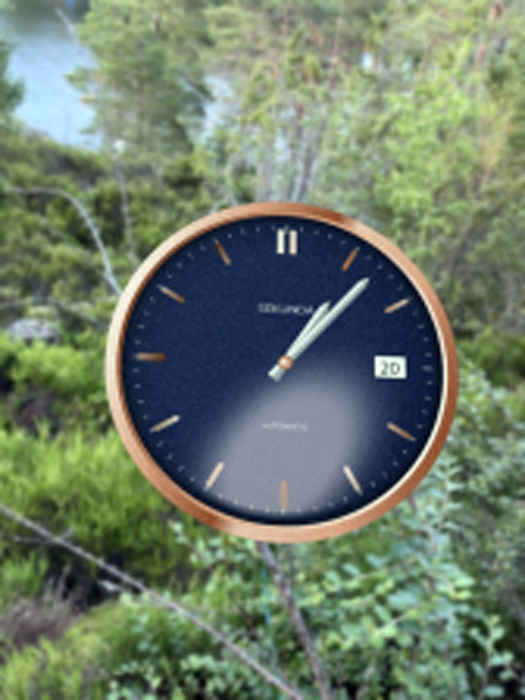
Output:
1.07
